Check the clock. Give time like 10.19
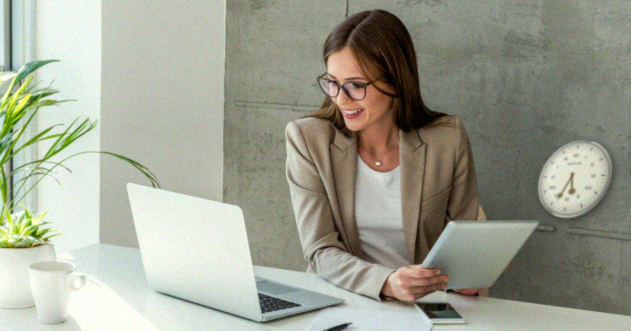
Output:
5.34
